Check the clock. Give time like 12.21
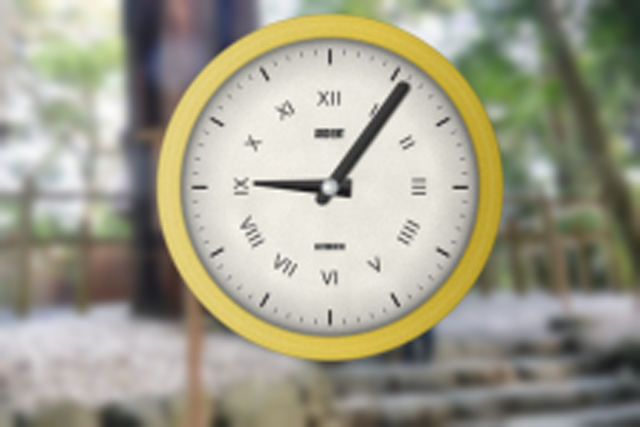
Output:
9.06
